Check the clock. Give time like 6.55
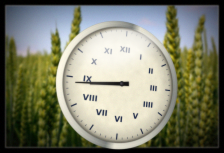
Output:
8.44
